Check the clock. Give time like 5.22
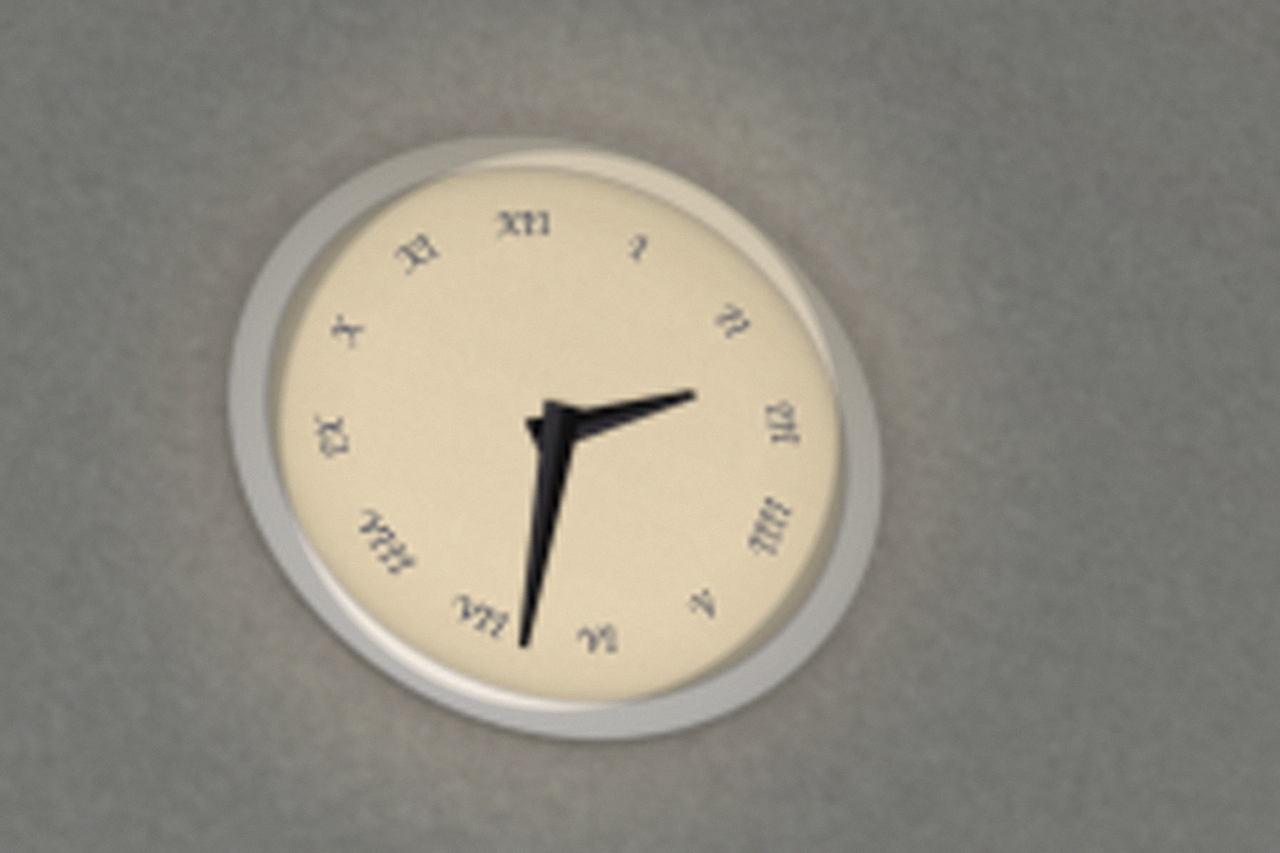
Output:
2.33
